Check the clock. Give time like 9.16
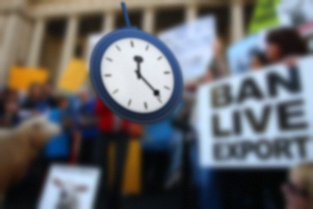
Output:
12.24
